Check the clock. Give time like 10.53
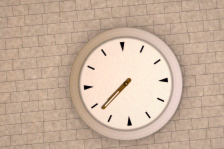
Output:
7.38
